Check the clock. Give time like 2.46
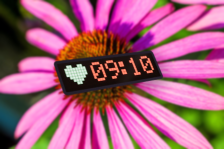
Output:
9.10
